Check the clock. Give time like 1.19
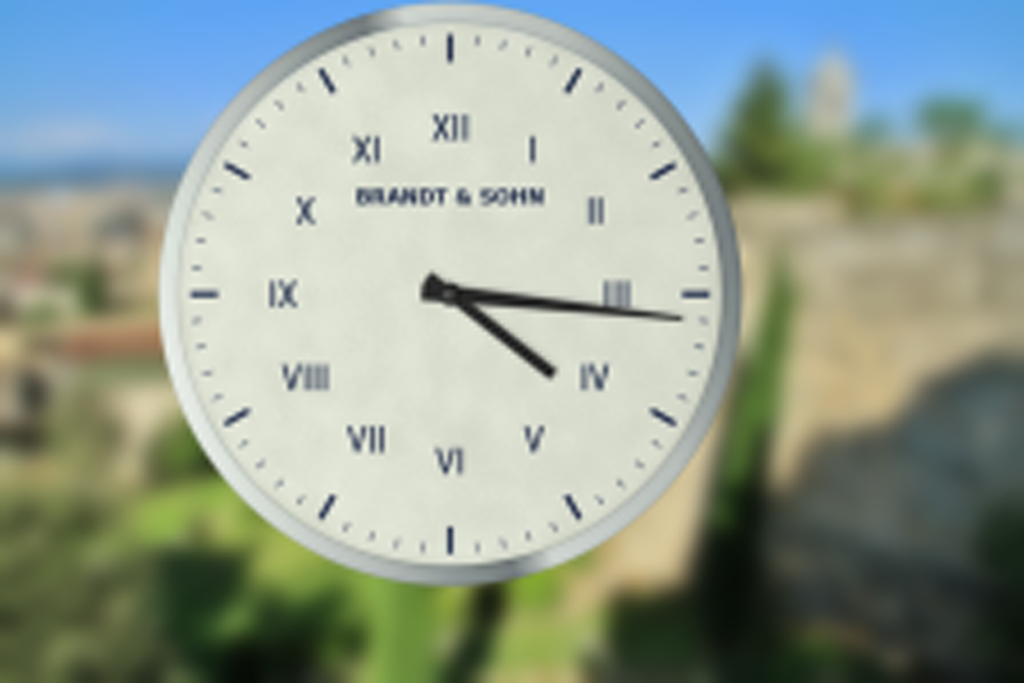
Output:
4.16
